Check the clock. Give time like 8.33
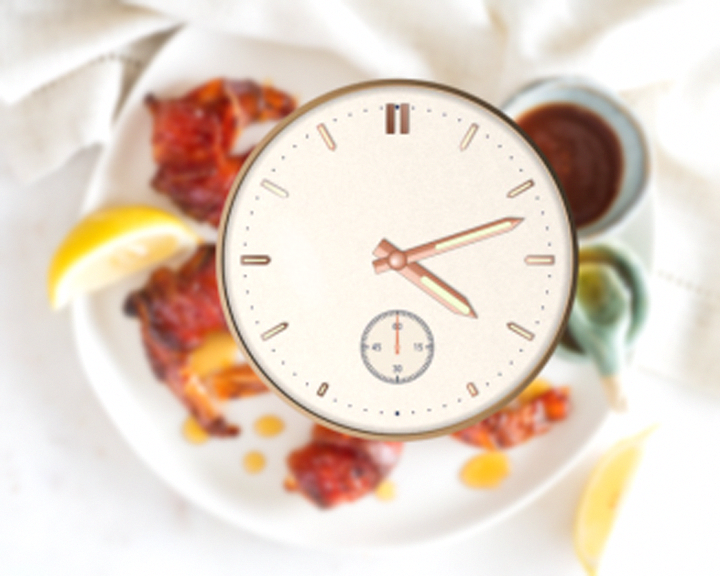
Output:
4.12
